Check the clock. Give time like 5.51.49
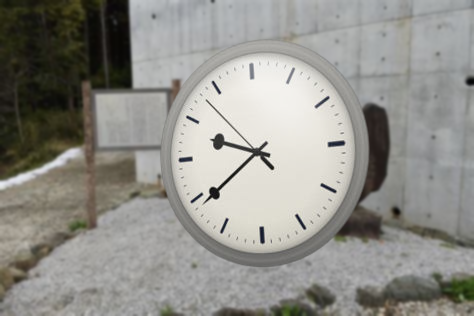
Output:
9.38.53
